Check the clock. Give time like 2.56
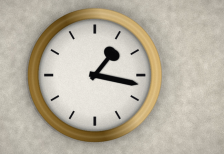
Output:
1.17
